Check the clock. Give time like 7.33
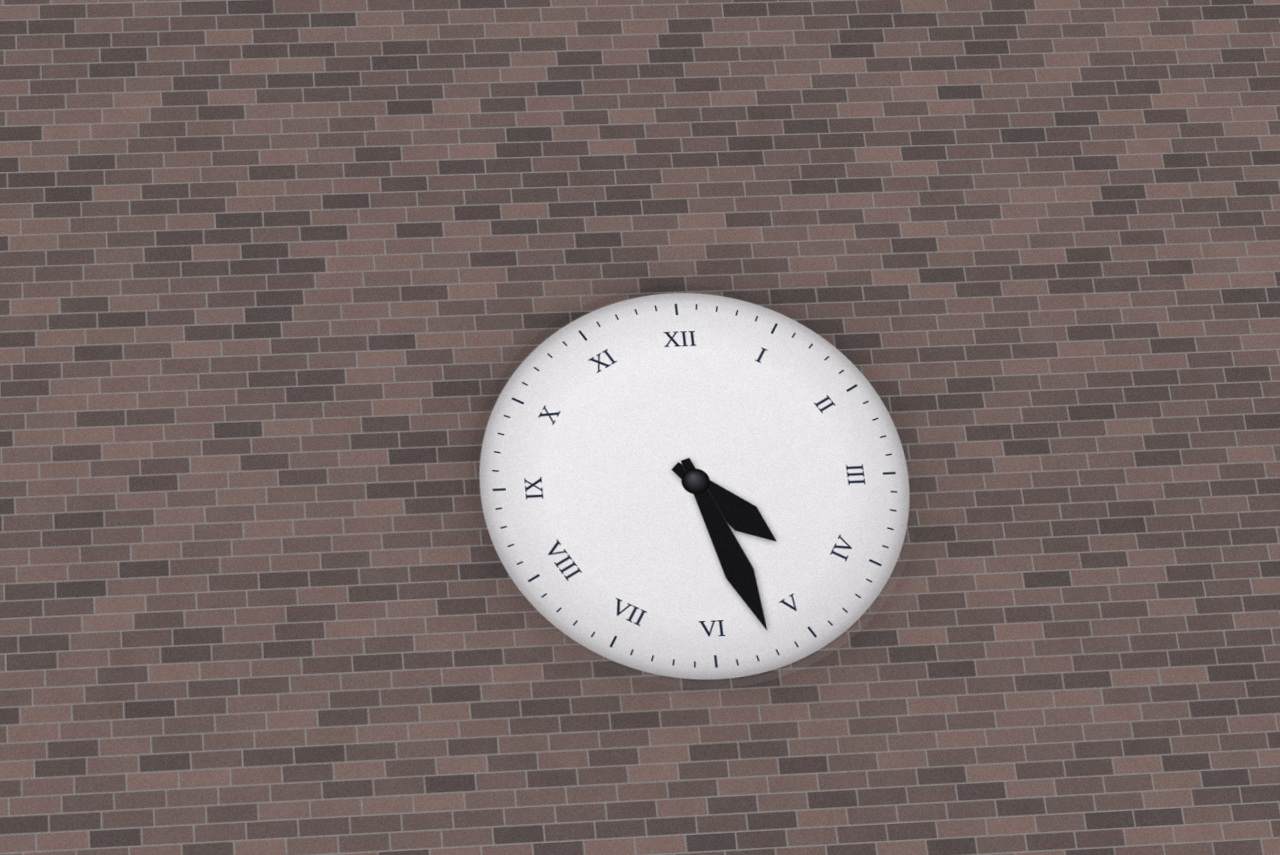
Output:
4.27
